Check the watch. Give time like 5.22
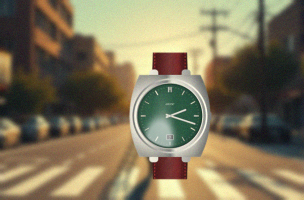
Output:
2.18
